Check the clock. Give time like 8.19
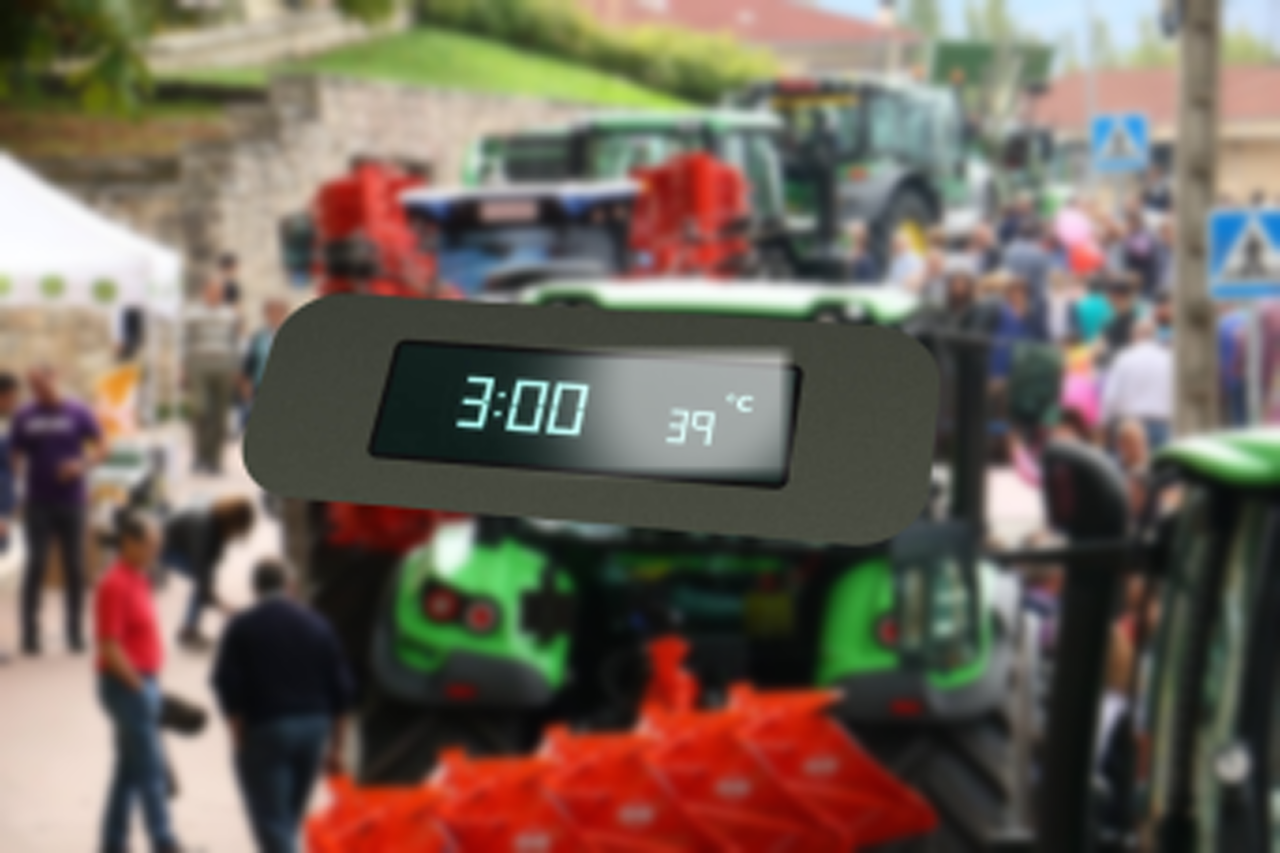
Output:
3.00
